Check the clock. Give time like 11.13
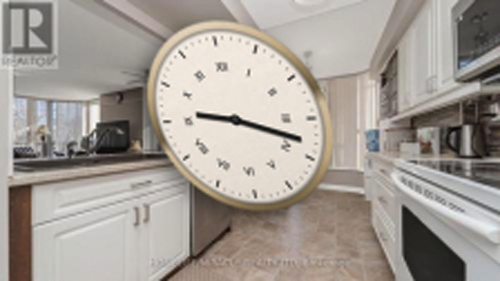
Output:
9.18
